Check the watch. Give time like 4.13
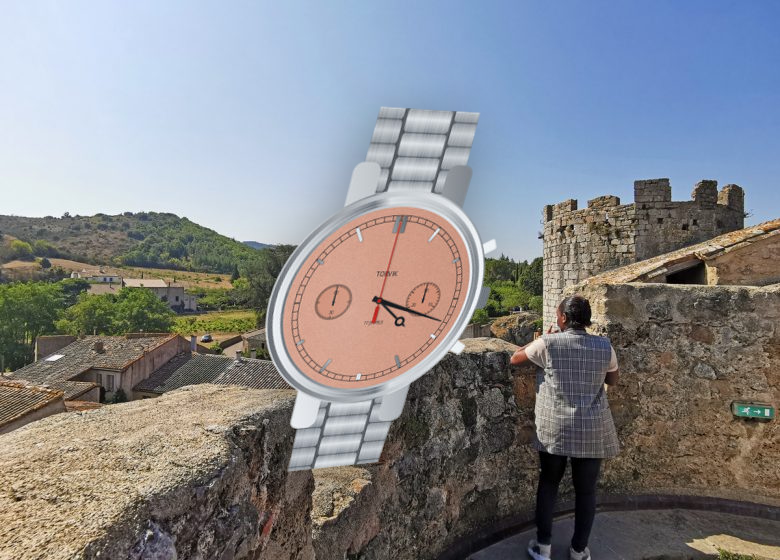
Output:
4.18
